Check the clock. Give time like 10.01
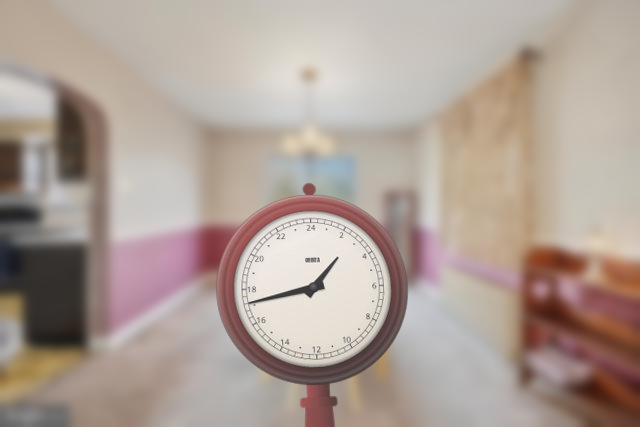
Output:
2.43
